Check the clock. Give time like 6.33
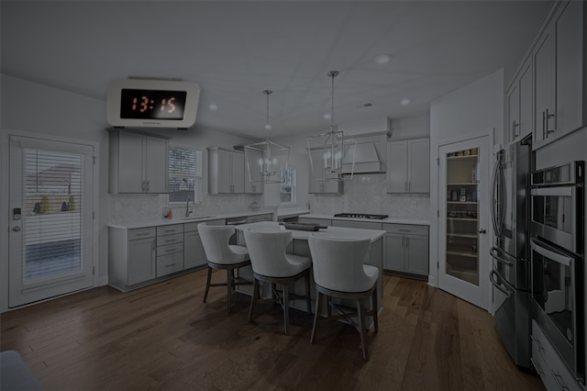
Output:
13.15
